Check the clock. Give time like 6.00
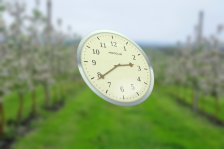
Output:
2.39
